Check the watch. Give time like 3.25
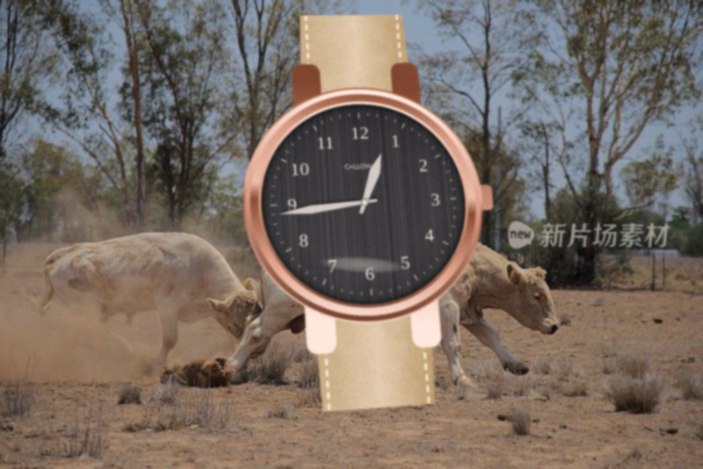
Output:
12.44
